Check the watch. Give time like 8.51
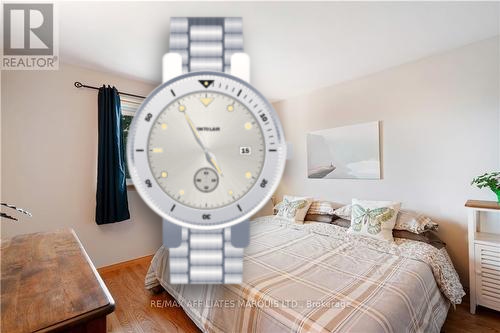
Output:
4.55
